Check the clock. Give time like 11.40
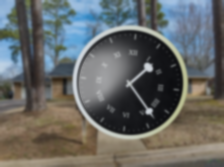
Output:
1.23
